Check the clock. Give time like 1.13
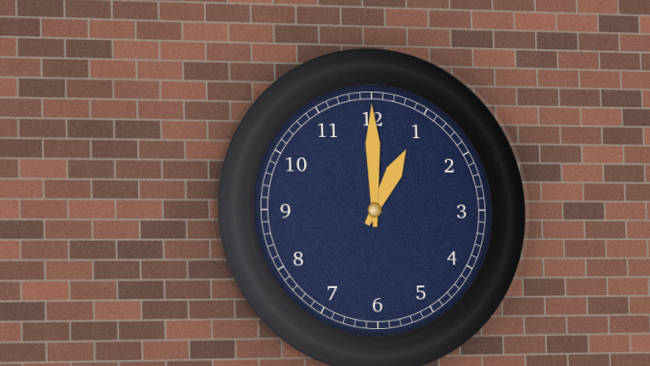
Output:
1.00
